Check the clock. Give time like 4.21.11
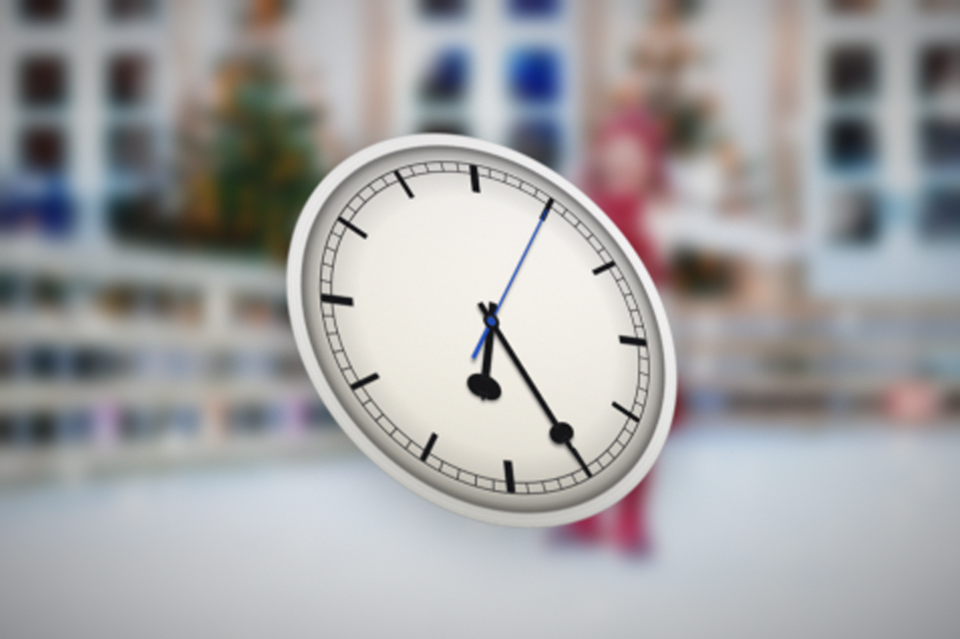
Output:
6.25.05
